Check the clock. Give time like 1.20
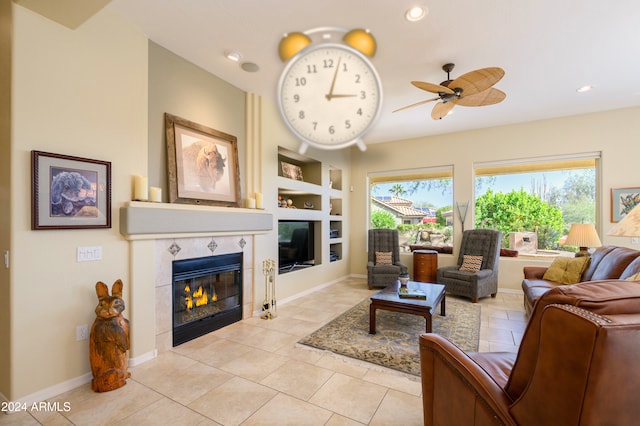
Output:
3.03
